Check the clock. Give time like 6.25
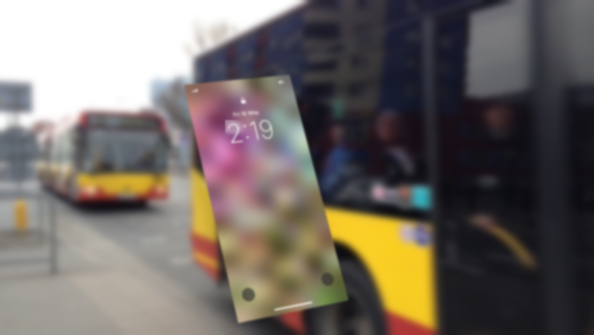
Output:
2.19
